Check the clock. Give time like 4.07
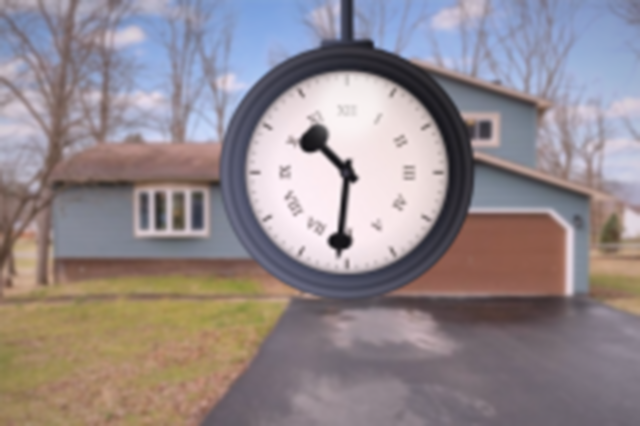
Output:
10.31
